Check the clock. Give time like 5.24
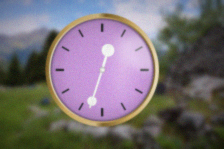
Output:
12.33
